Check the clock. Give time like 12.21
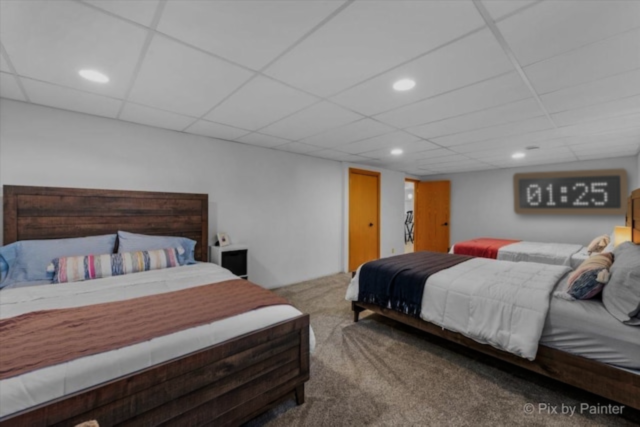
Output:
1.25
